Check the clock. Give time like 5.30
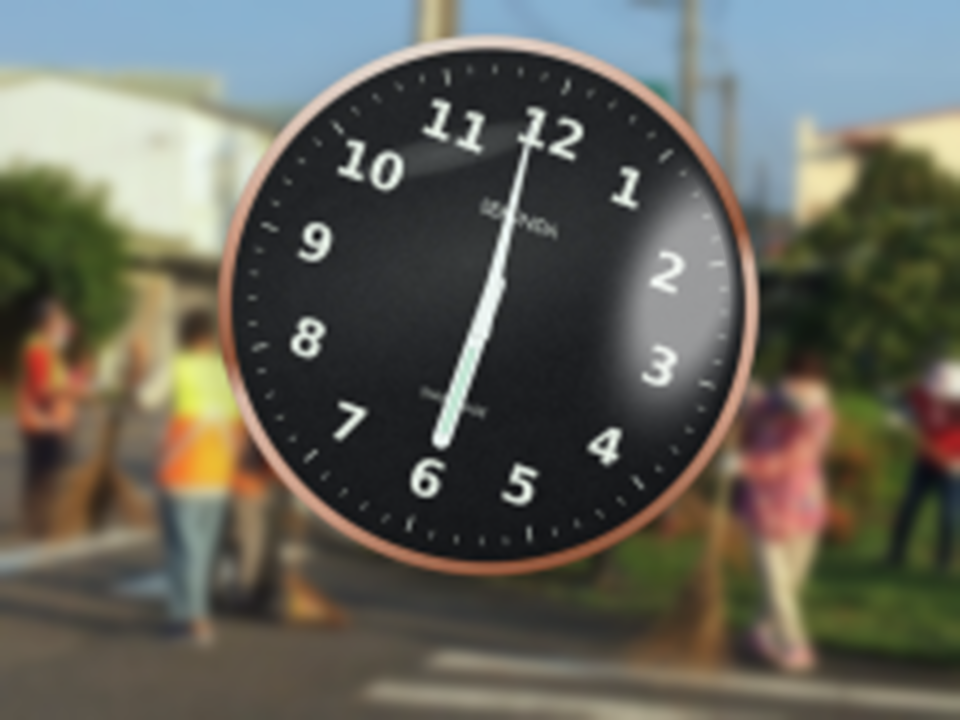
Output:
5.59
